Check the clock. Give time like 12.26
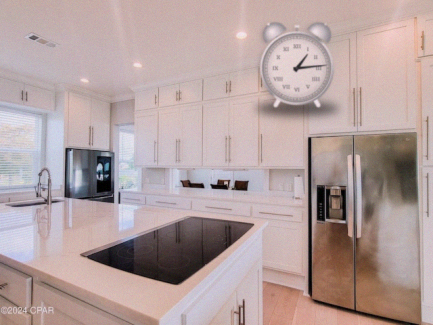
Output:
1.14
